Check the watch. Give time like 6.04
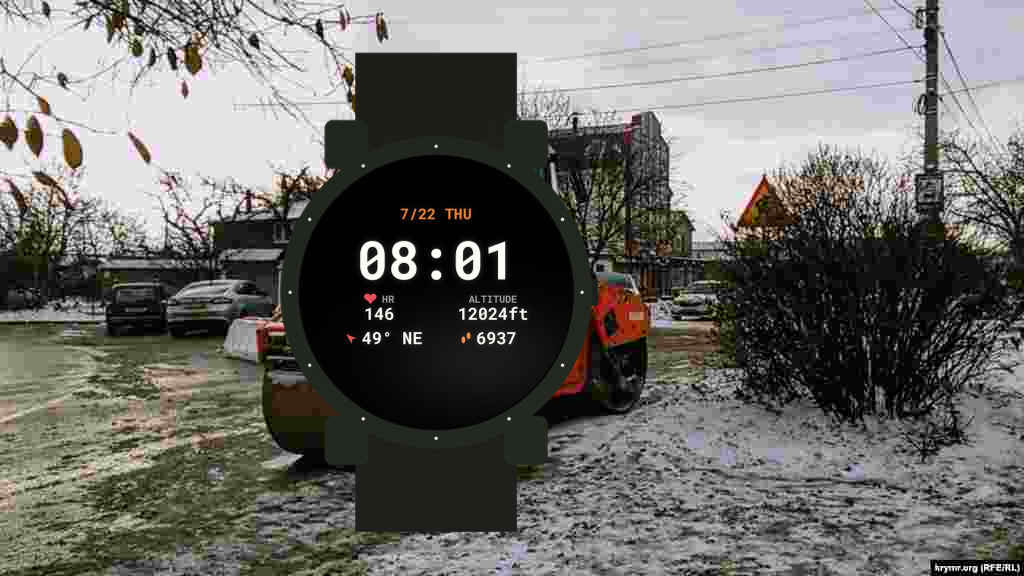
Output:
8.01
